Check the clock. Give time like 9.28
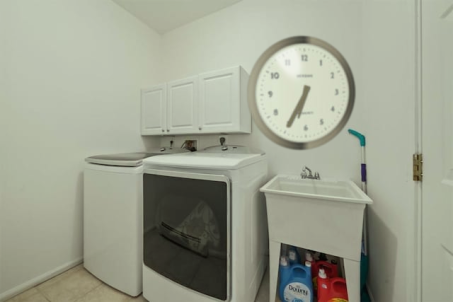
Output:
6.35
